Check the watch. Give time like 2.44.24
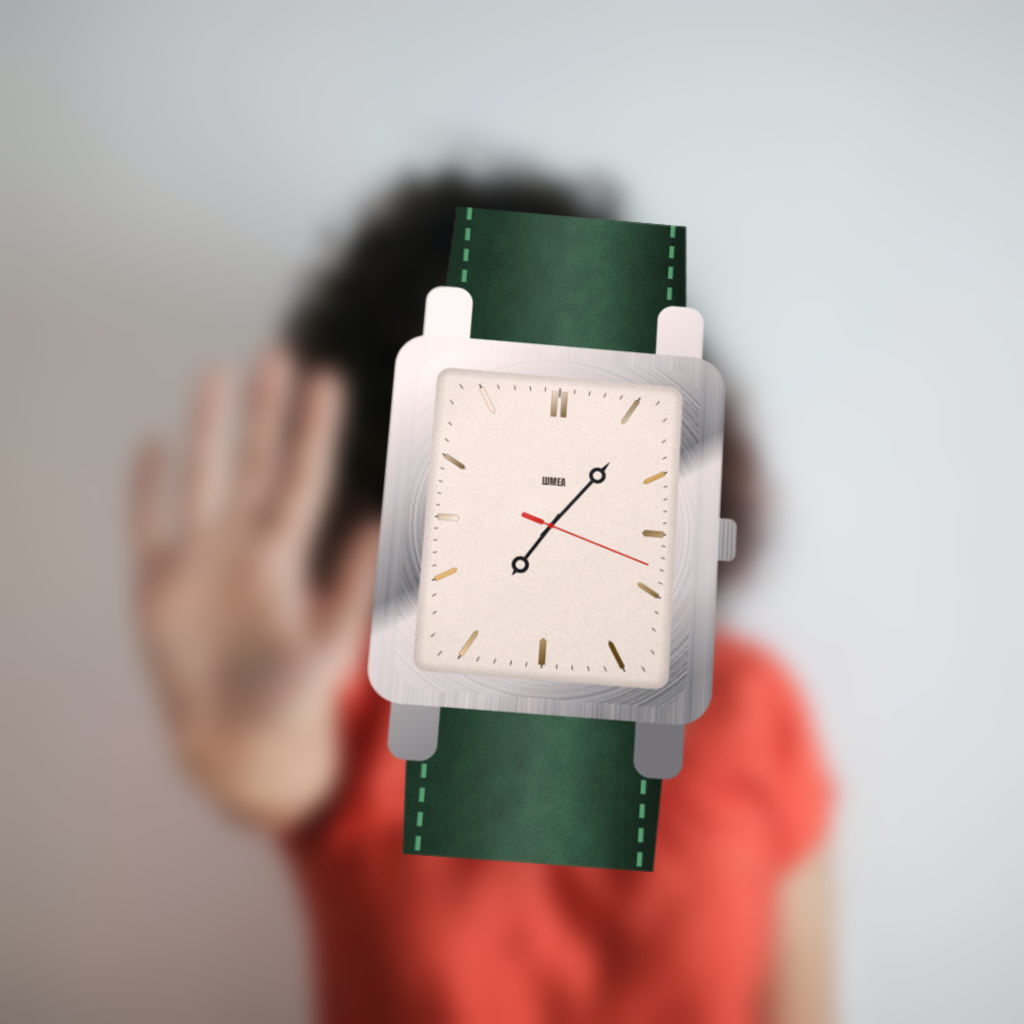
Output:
7.06.18
